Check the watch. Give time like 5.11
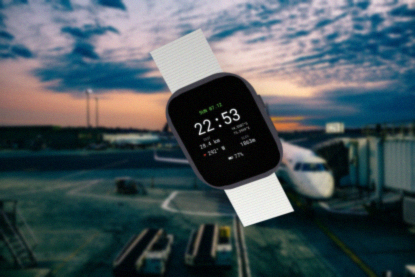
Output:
22.53
